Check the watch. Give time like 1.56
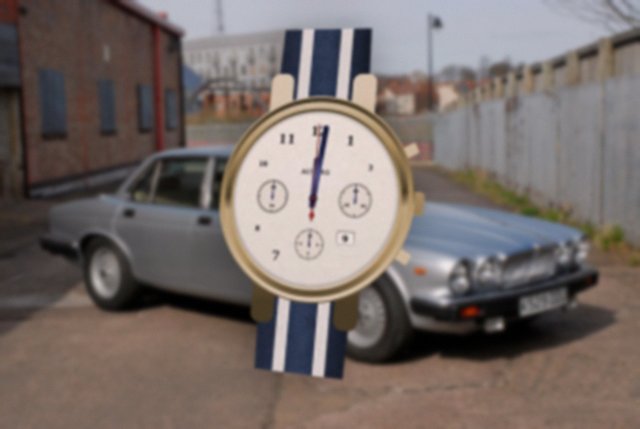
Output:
12.01
